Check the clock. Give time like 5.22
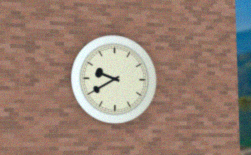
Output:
9.40
